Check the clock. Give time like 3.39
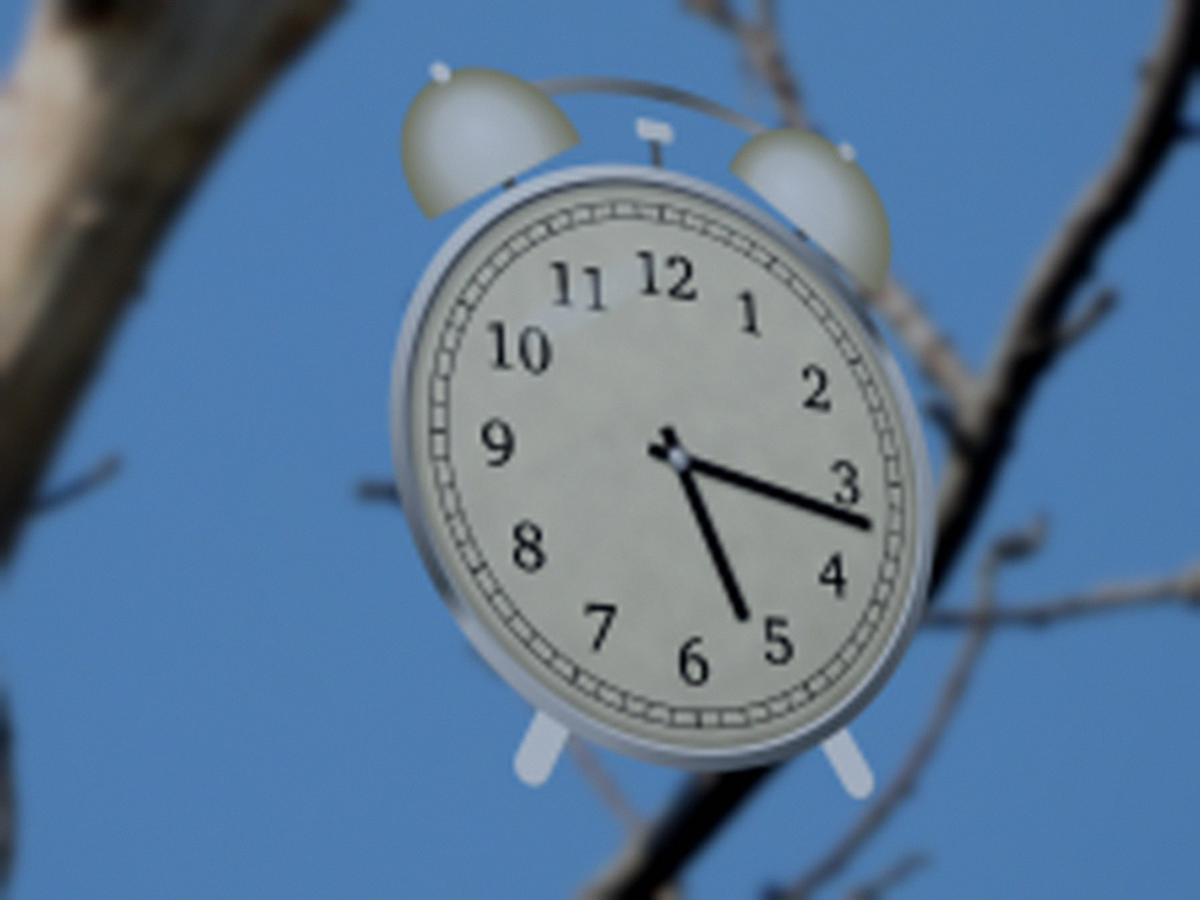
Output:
5.17
